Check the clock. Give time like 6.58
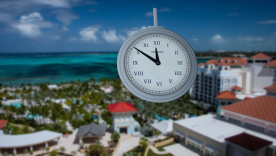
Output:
11.51
